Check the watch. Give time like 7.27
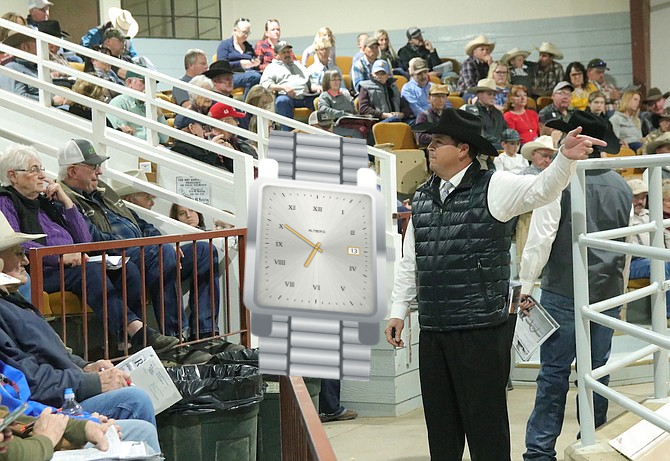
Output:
6.51
